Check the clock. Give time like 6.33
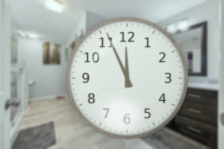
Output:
11.56
